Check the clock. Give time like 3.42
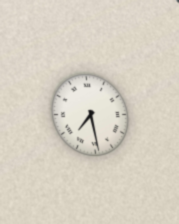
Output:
7.29
